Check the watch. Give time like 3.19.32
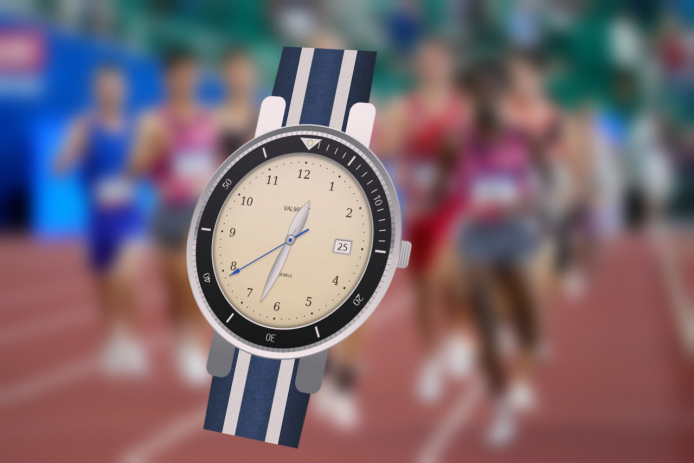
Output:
12.32.39
